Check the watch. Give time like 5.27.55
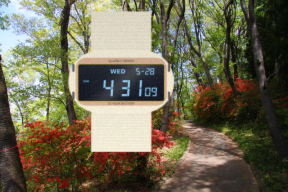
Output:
4.31.09
